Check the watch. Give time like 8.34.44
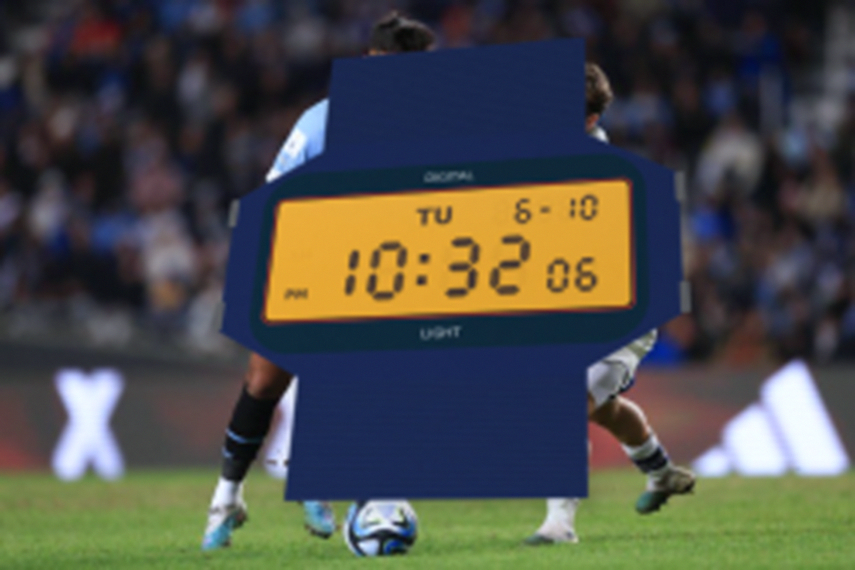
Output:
10.32.06
